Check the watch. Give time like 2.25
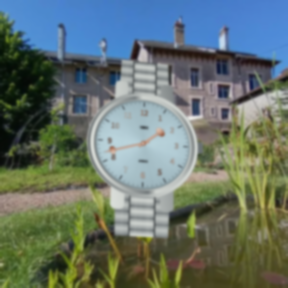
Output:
1.42
